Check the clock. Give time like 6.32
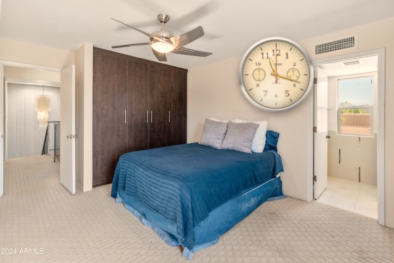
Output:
11.18
